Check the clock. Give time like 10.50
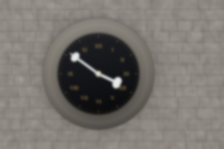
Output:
3.51
